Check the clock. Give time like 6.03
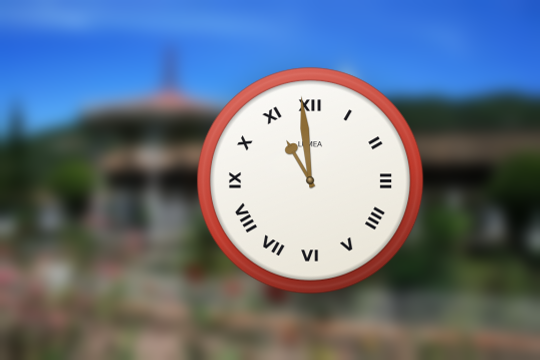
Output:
10.59
